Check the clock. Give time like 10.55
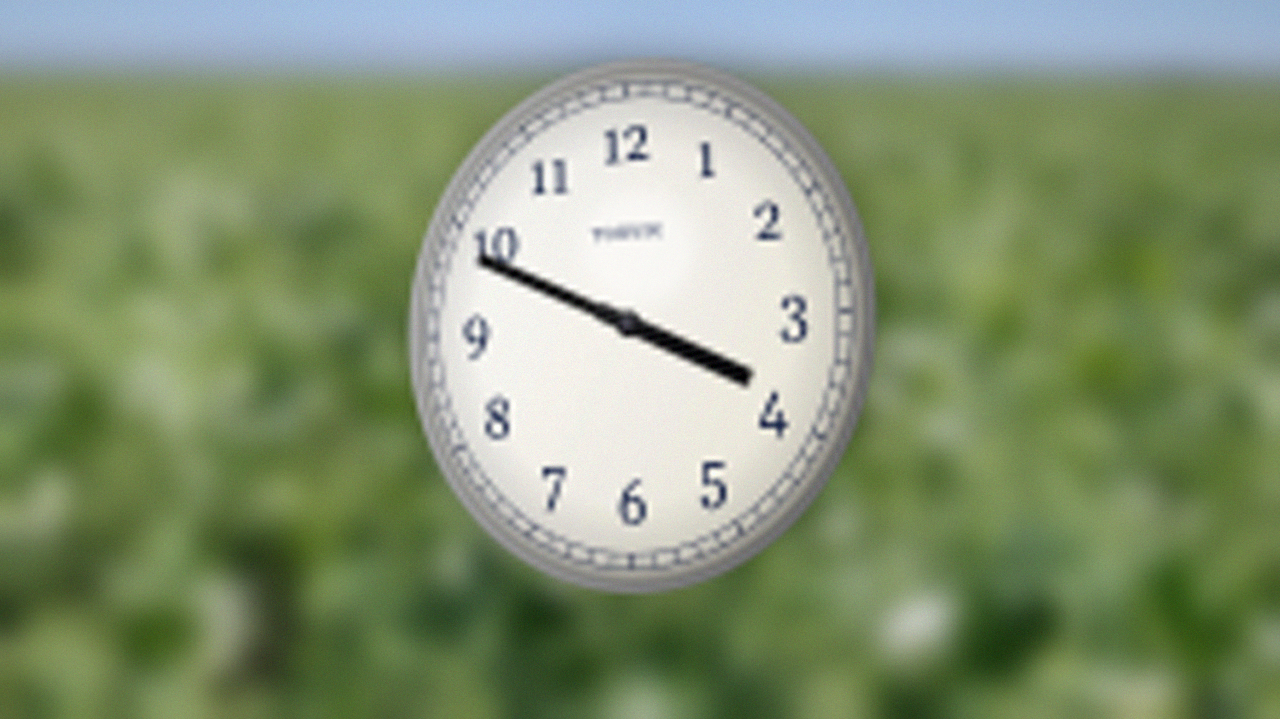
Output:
3.49
